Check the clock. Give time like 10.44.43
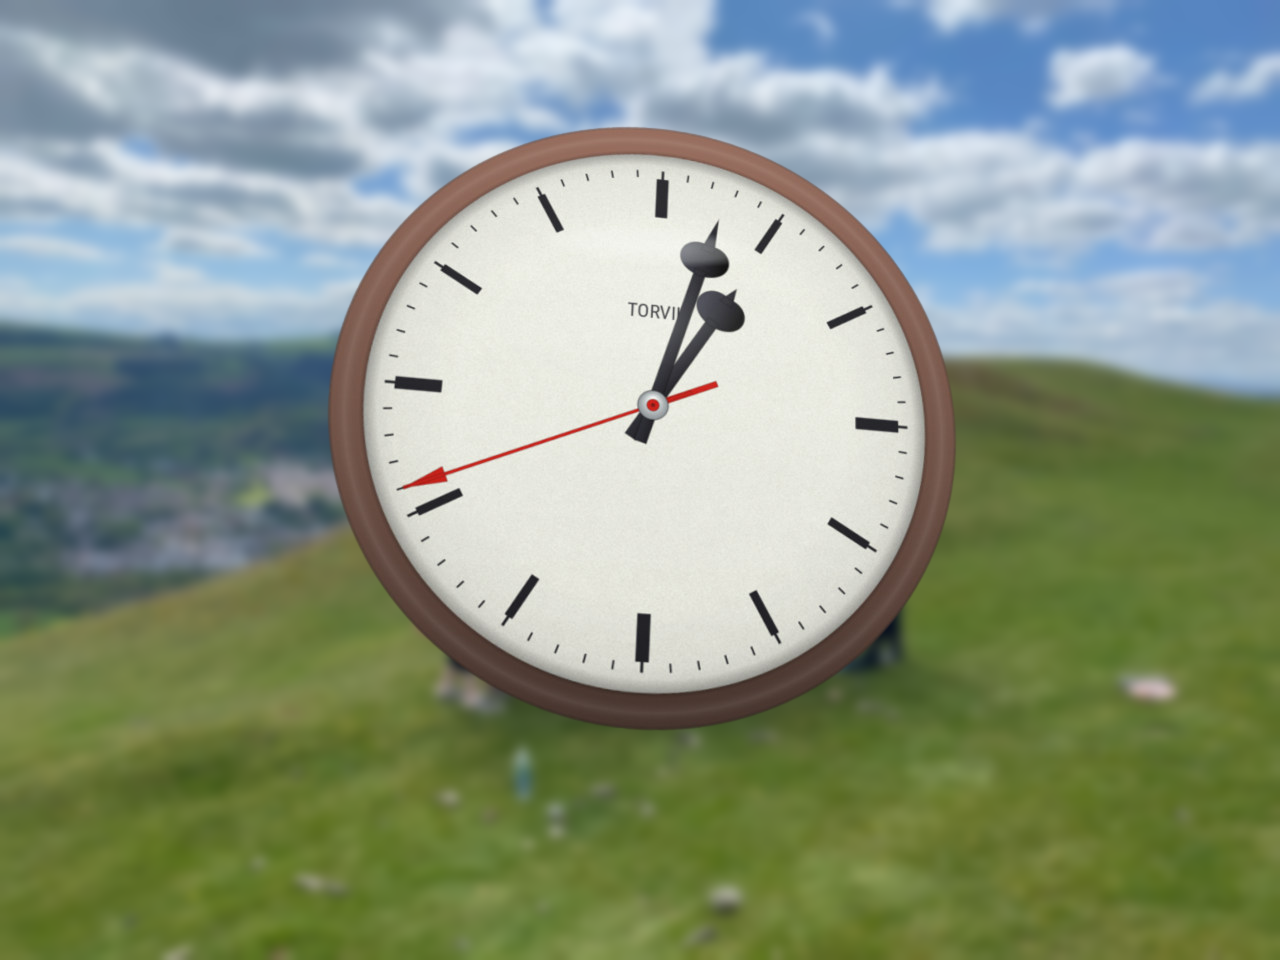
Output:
1.02.41
